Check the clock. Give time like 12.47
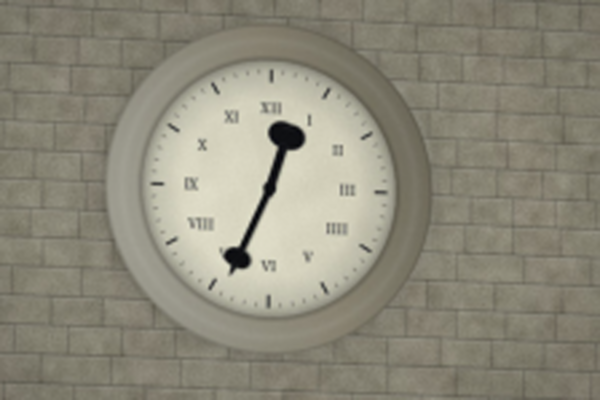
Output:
12.34
